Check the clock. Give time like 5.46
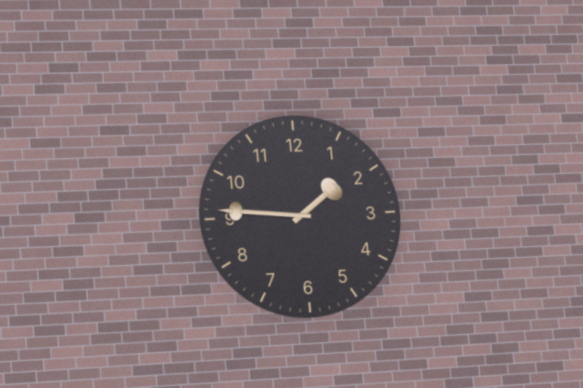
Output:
1.46
